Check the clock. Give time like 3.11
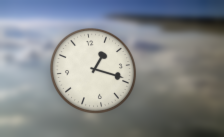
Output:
1.19
